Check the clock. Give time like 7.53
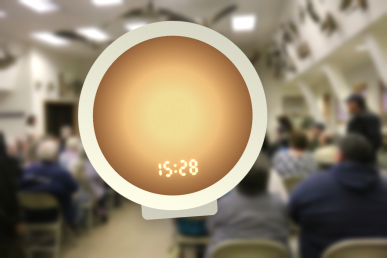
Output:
15.28
